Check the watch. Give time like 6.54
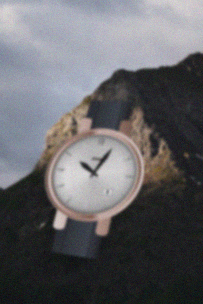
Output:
10.04
